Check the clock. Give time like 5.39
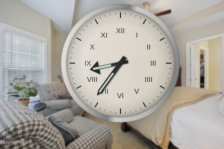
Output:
8.36
